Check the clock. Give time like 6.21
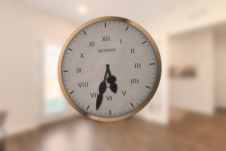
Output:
5.33
